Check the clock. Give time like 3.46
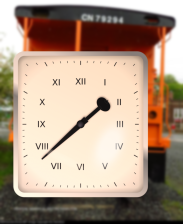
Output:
1.38
